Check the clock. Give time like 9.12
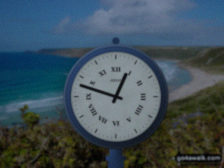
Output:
12.48
